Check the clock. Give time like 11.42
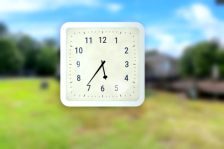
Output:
5.36
